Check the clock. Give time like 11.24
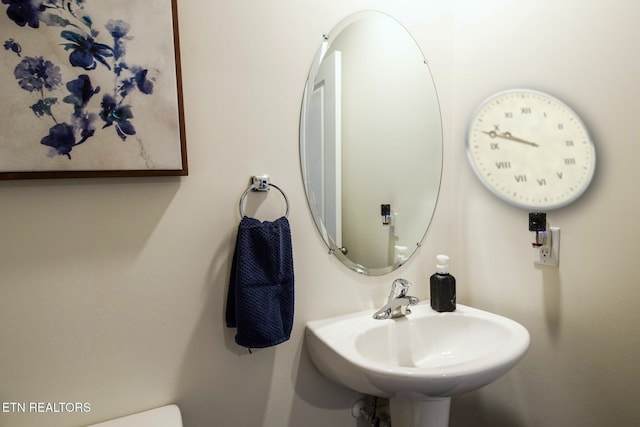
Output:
9.48
